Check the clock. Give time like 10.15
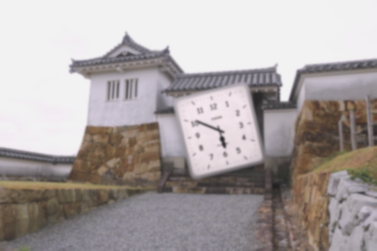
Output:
5.51
